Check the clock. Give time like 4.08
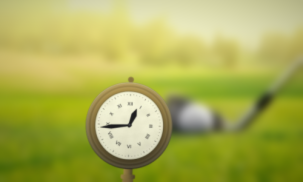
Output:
12.44
